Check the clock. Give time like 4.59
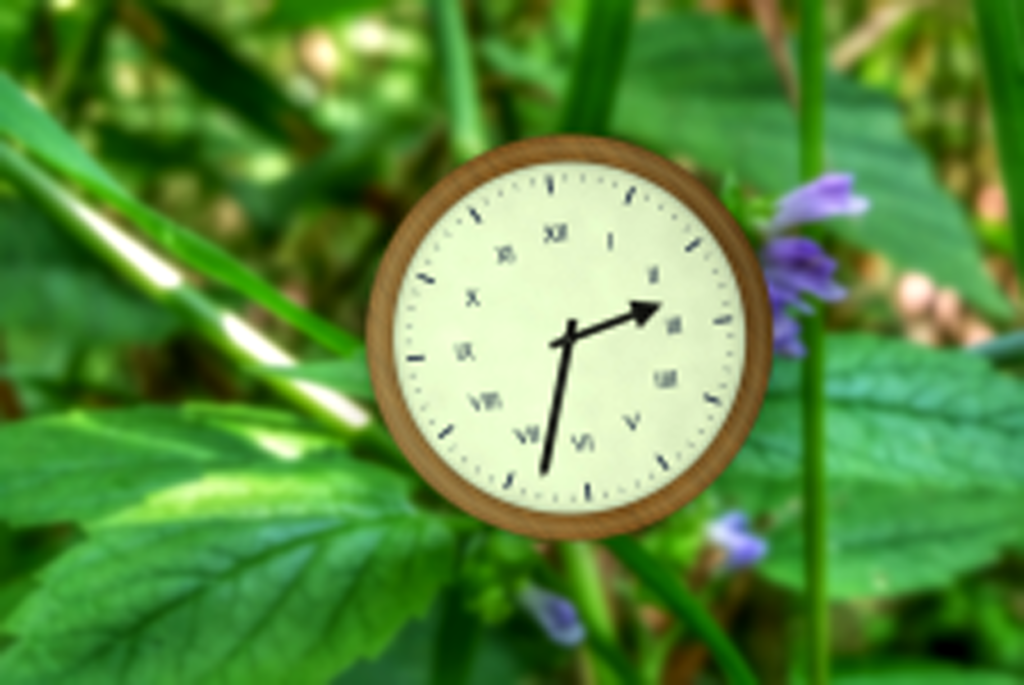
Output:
2.33
